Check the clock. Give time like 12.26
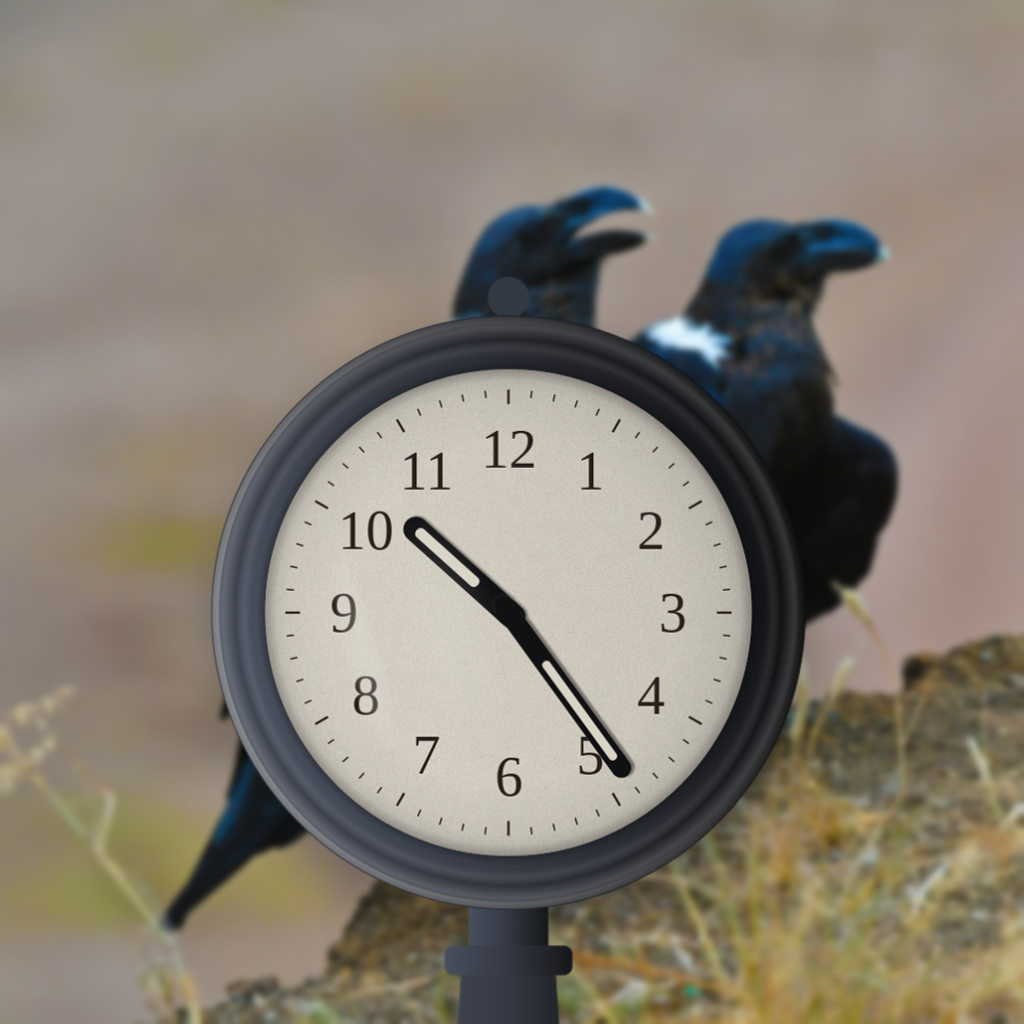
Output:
10.24
